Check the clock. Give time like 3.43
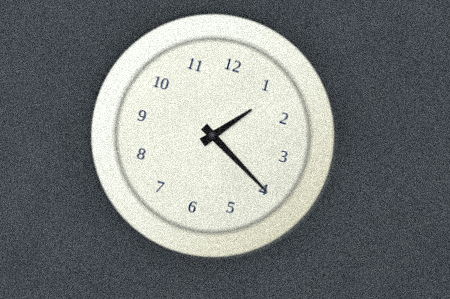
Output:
1.20
